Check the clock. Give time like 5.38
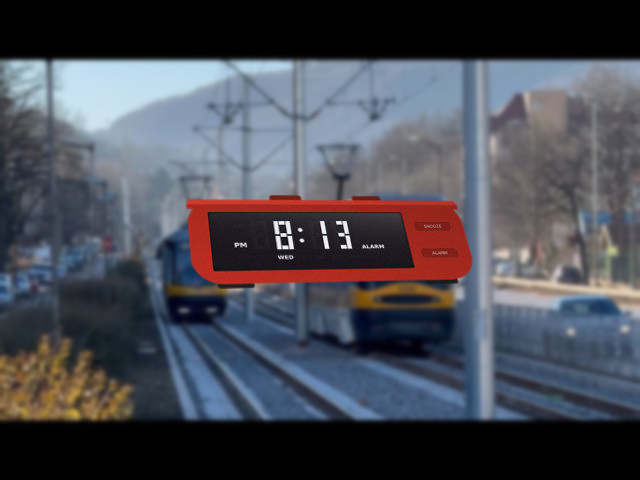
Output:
8.13
